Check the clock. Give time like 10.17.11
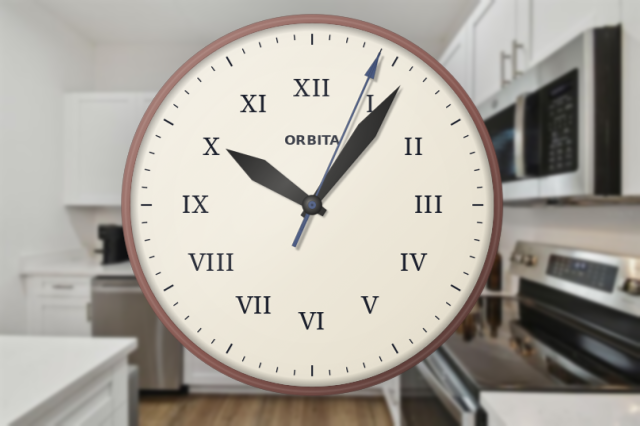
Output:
10.06.04
